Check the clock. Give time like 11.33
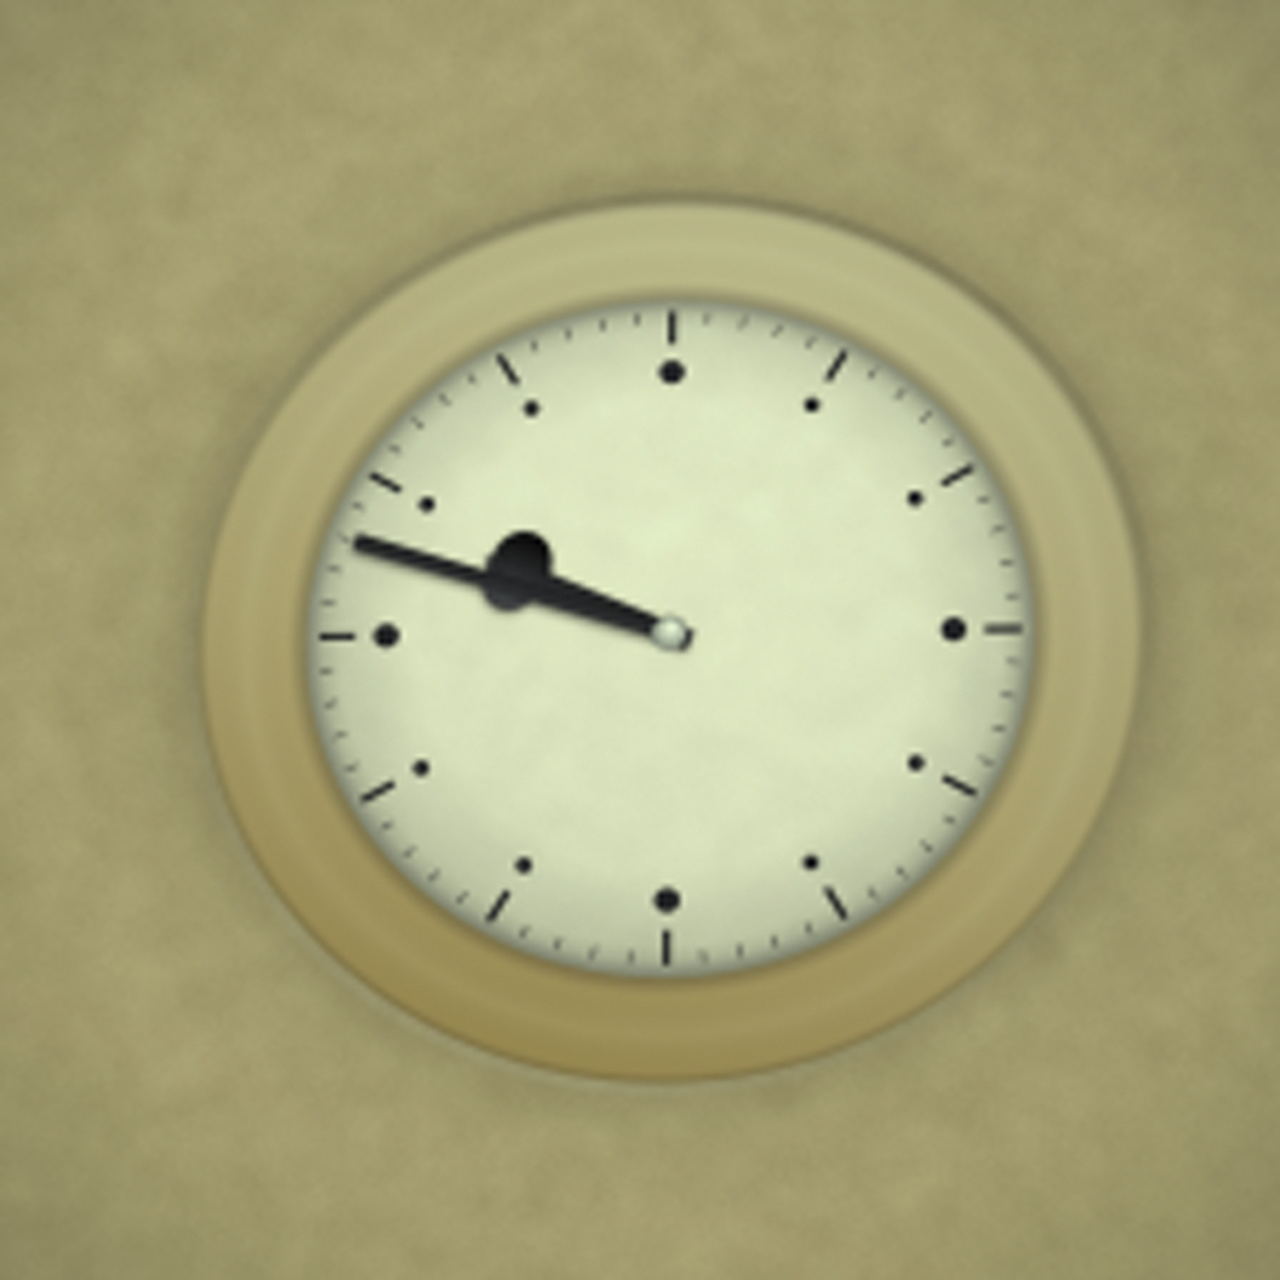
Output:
9.48
